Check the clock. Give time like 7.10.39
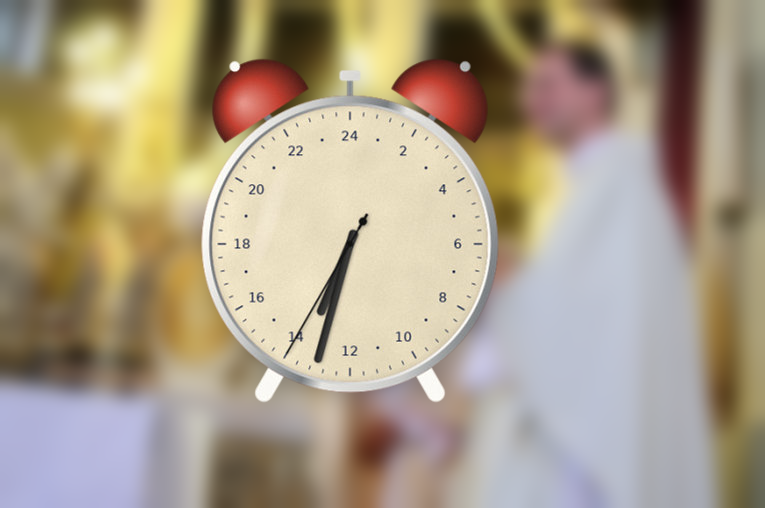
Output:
13.32.35
